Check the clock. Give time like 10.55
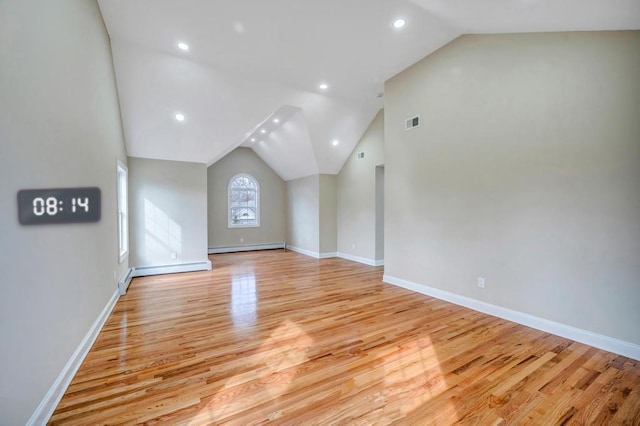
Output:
8.14
